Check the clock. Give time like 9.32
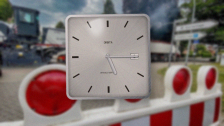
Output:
5.15
